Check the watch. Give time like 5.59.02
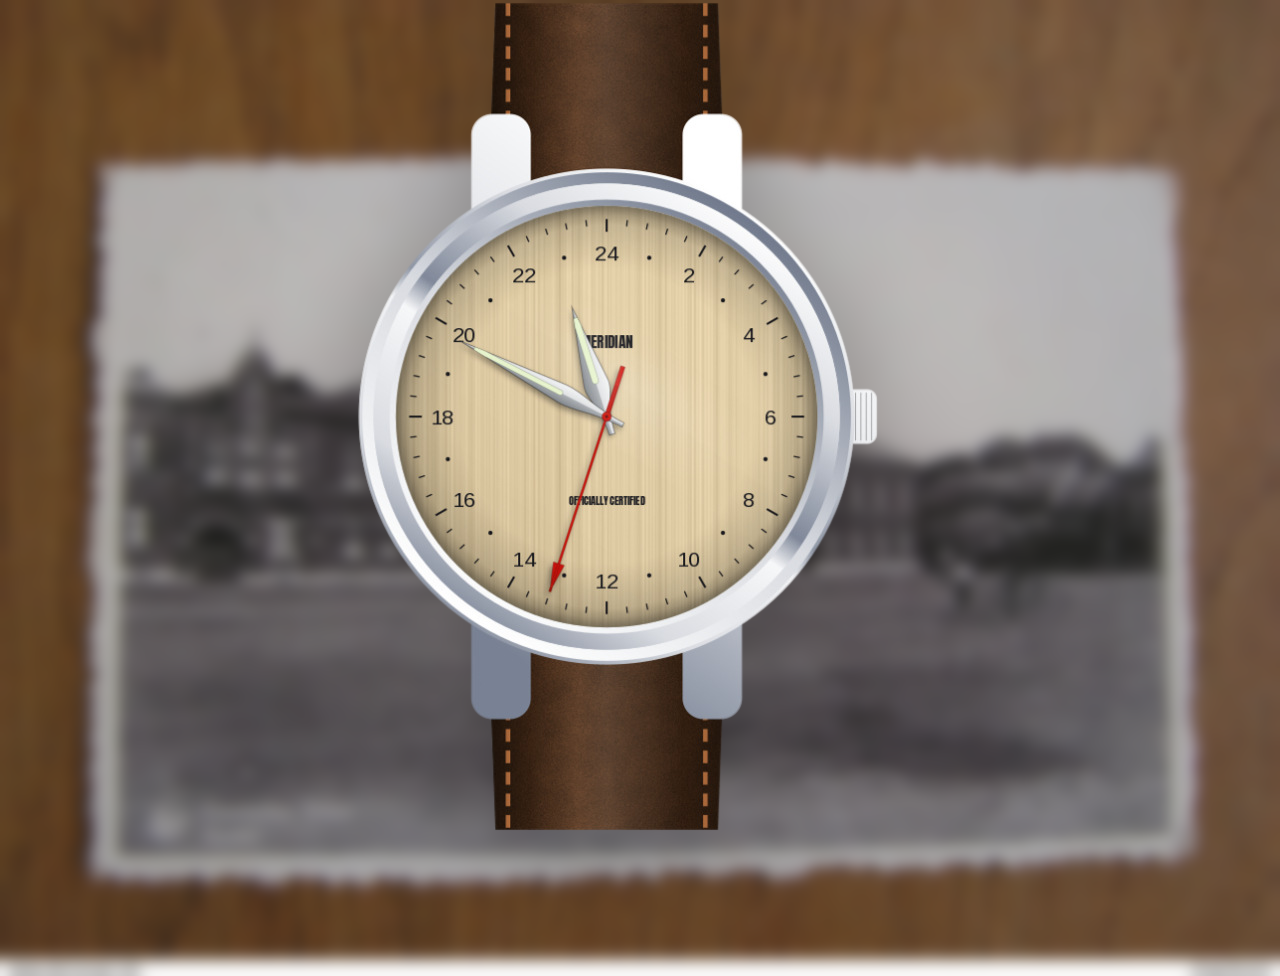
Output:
22.49.33
